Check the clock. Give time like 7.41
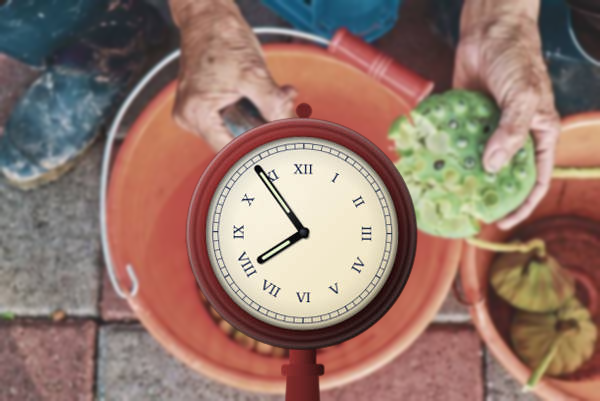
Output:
7.54
